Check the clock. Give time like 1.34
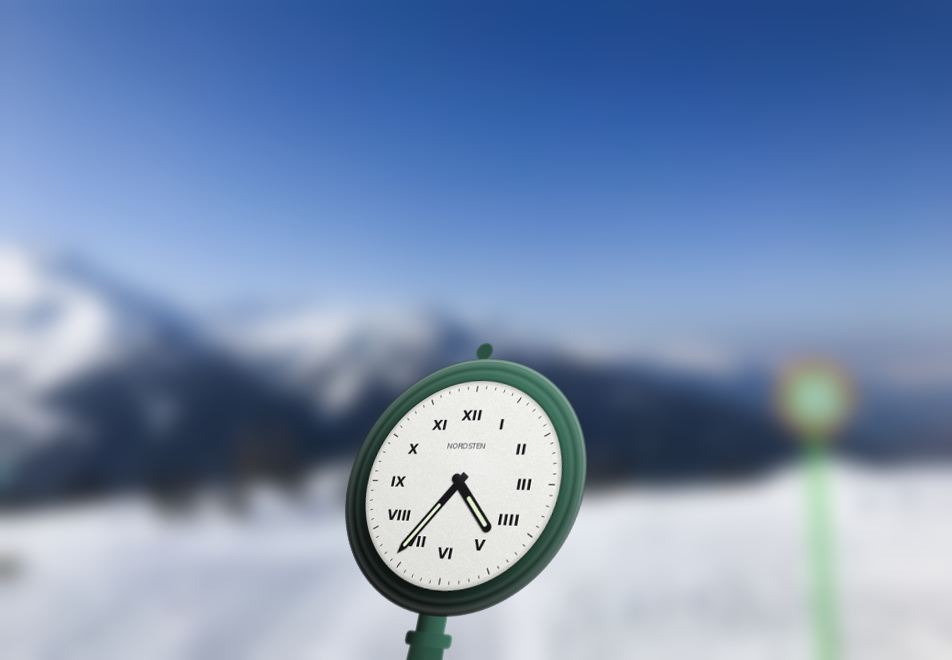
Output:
4.36
